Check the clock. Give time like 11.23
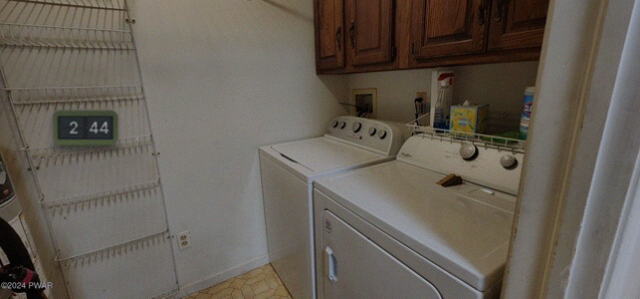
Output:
2.44
